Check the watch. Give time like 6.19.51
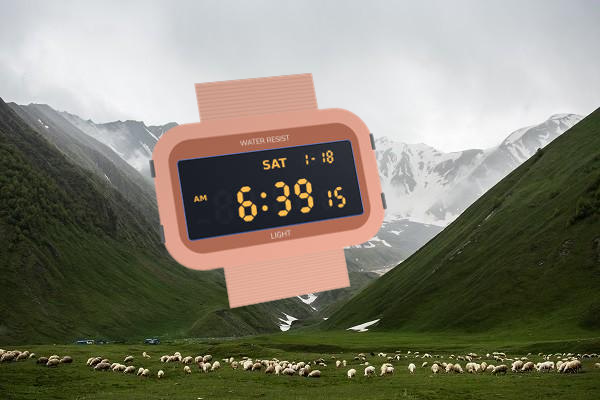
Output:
6.39.15
